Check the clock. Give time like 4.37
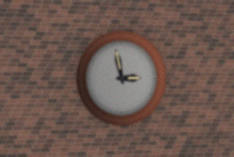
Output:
2.58
